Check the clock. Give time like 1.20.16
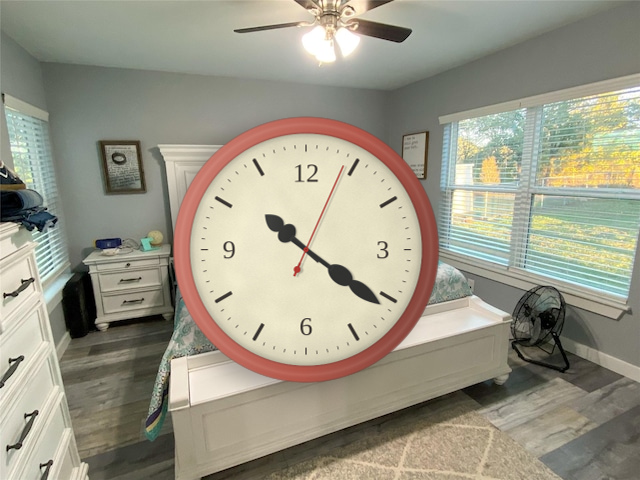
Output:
10.21.04
